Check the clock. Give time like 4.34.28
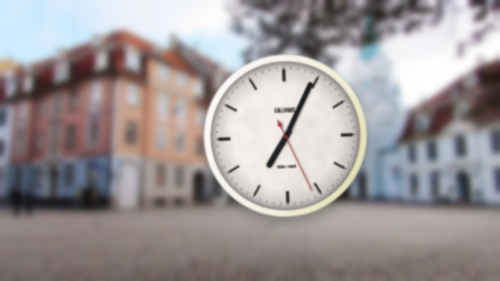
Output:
7.04.26
